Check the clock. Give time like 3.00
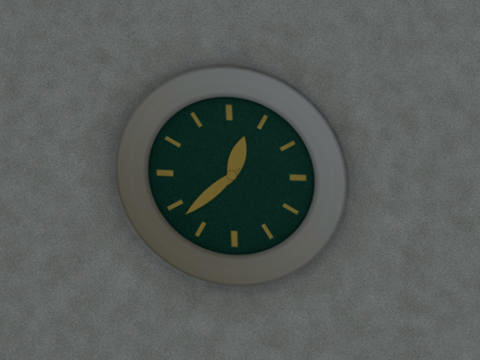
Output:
12.38
